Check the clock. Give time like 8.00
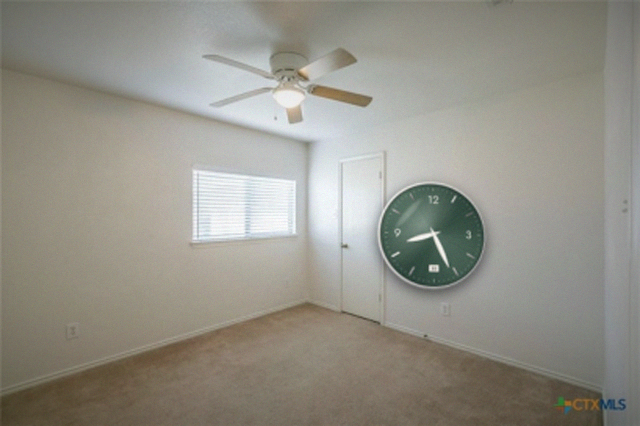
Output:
8.26
